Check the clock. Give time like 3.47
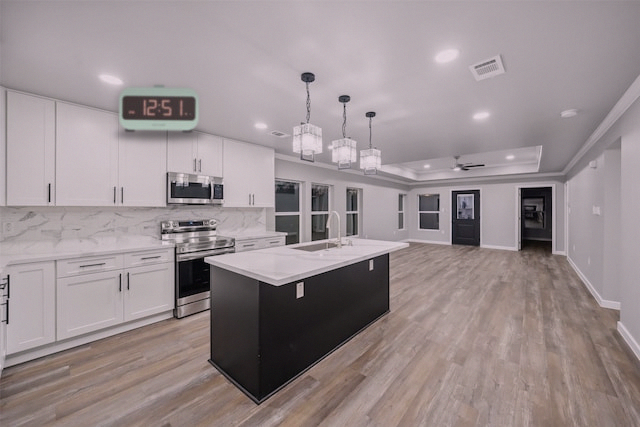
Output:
12.51
